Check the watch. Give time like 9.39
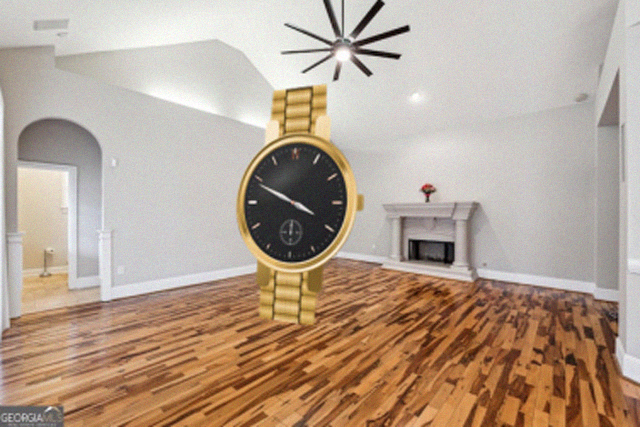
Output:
3.49
